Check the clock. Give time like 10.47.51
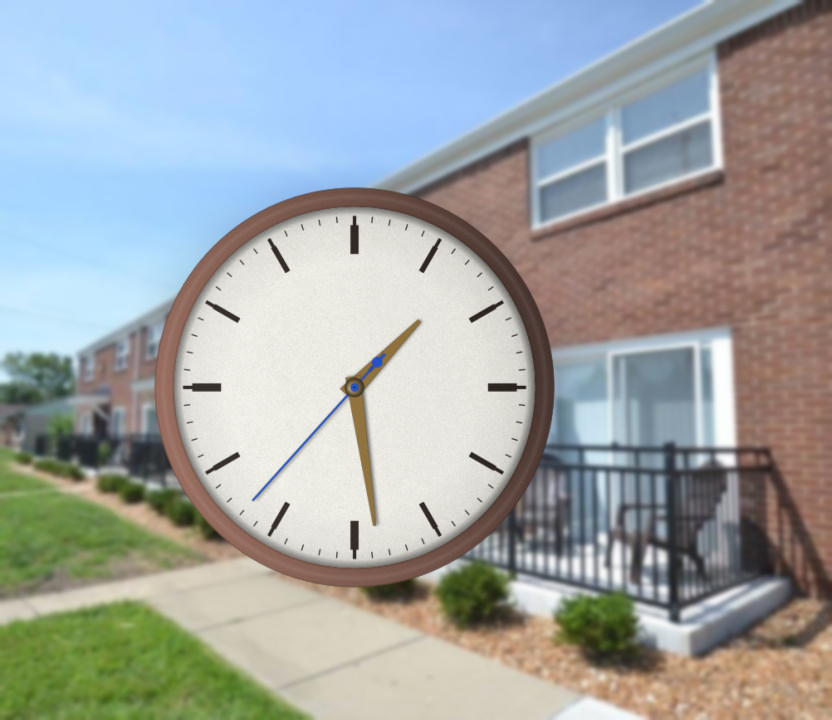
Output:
1.28.37
